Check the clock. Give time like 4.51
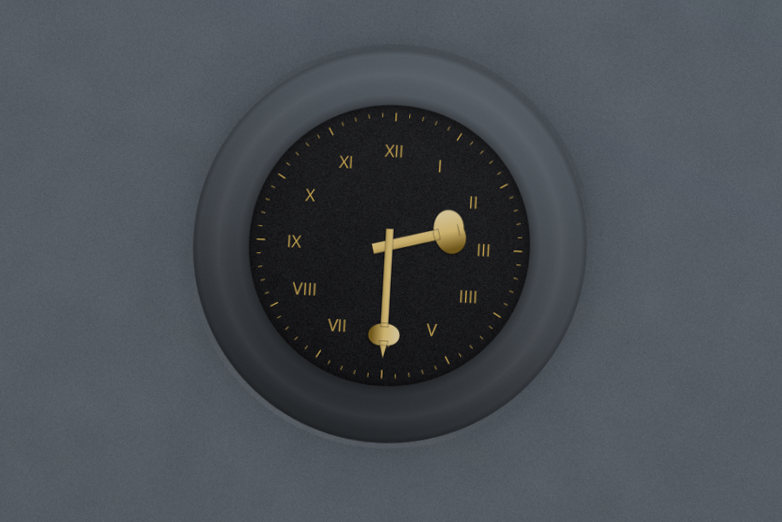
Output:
2.30
